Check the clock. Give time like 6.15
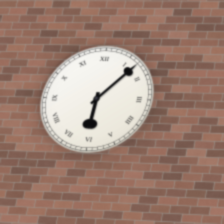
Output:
6.07
